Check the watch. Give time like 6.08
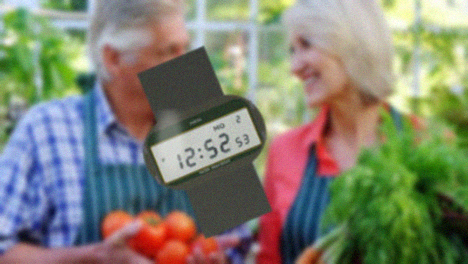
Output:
12.52
